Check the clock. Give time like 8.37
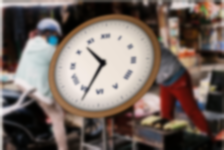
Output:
10.34
